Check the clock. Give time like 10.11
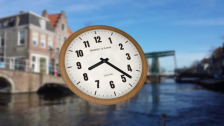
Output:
8.23
